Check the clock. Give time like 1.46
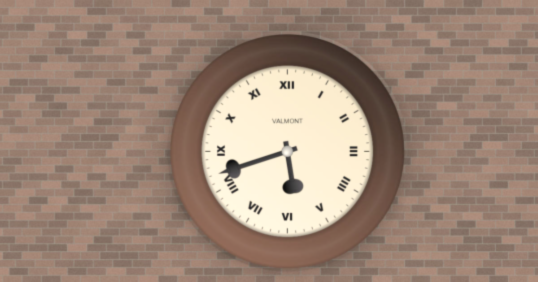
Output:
5.42
